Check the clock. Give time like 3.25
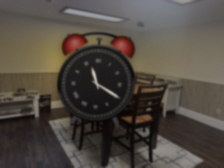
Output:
11.20
